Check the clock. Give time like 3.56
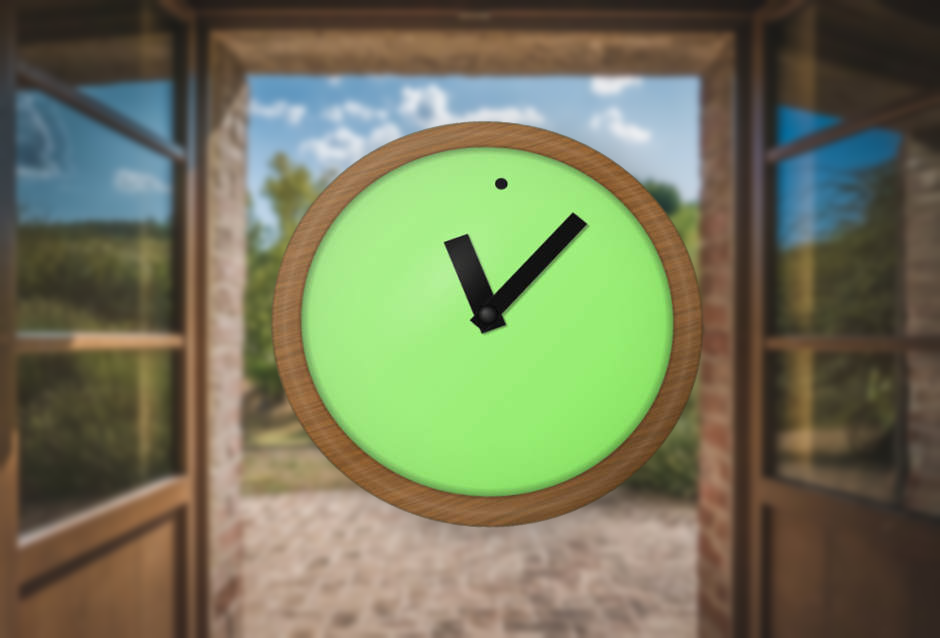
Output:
11.06
